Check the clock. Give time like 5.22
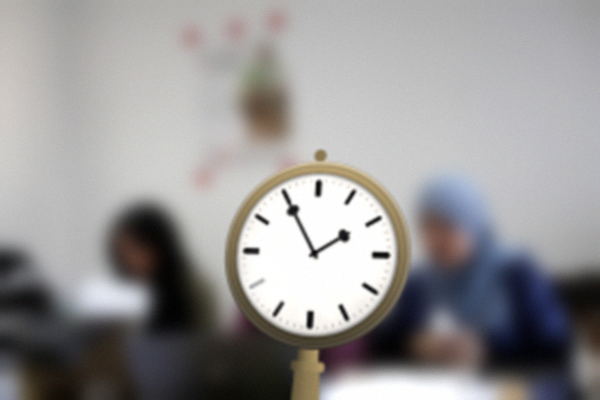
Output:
1.55
